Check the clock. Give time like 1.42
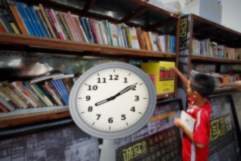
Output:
8.09
